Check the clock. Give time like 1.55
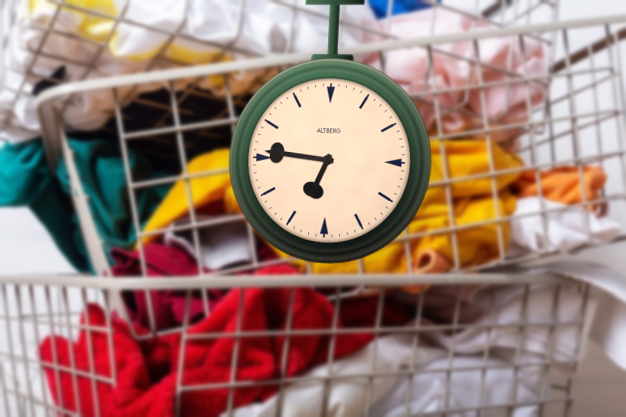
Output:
6.46
